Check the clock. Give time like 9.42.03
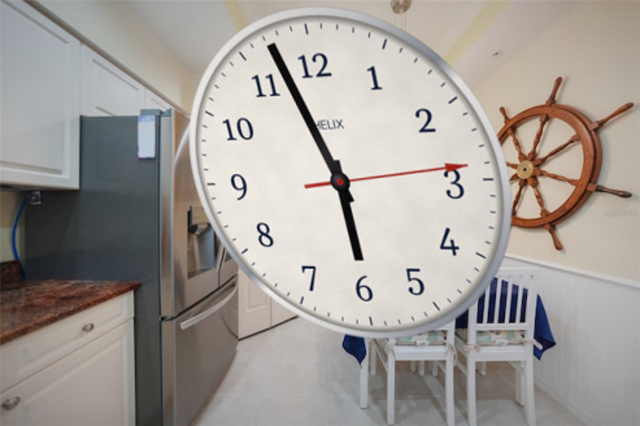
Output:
5.57.14
